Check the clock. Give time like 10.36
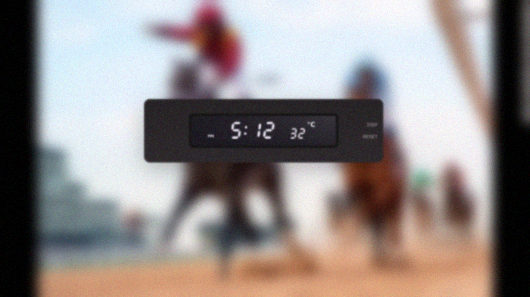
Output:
5.12
